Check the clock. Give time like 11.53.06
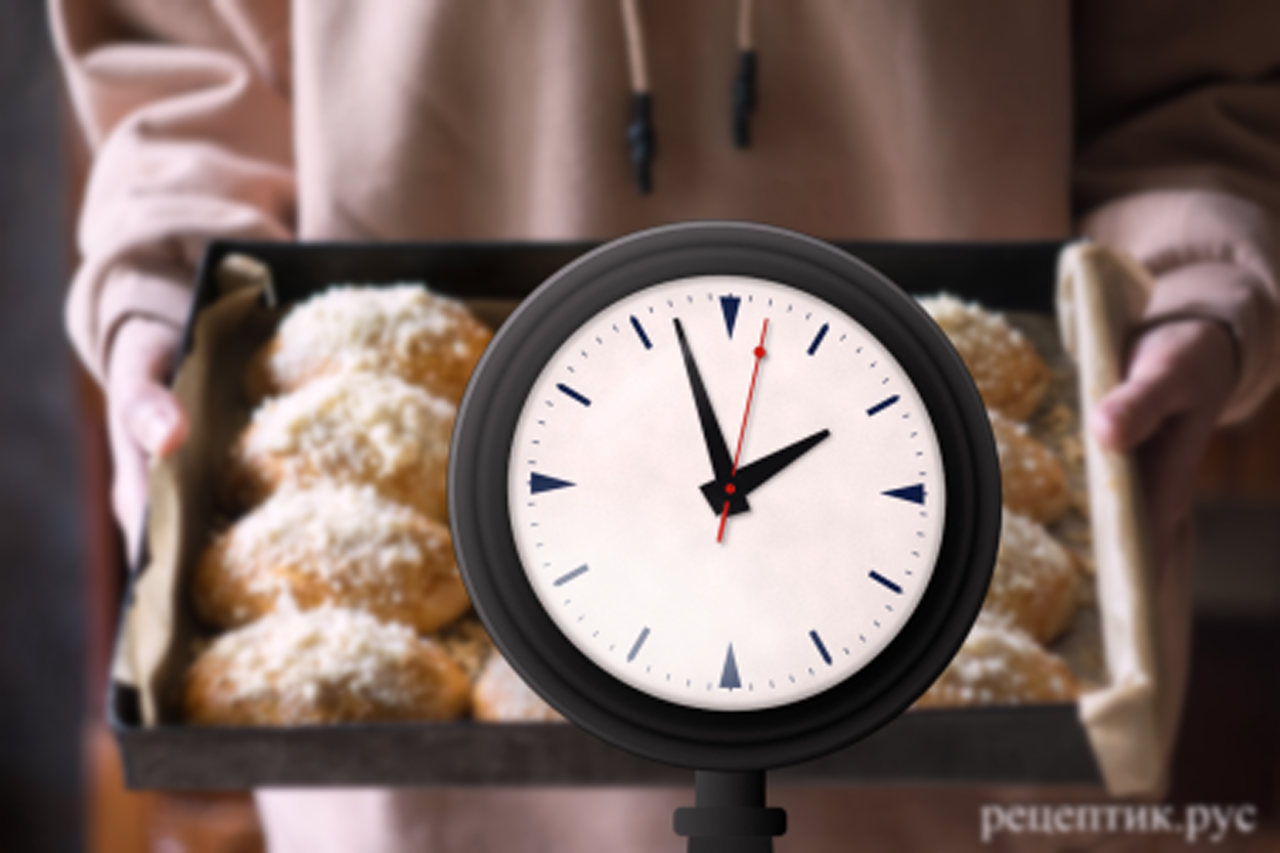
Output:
1.57.02
